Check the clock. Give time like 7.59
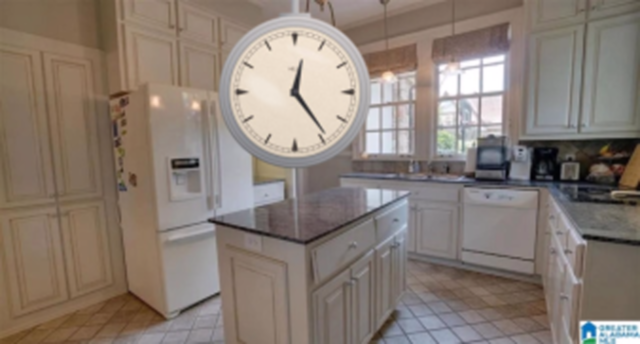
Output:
12.24
